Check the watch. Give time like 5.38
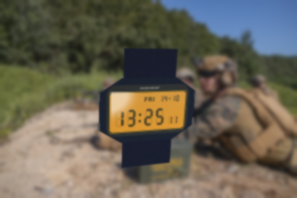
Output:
13.25
